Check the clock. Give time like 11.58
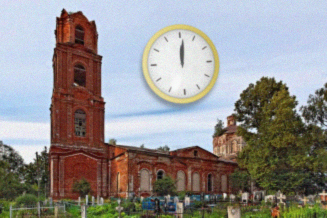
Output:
12.01
